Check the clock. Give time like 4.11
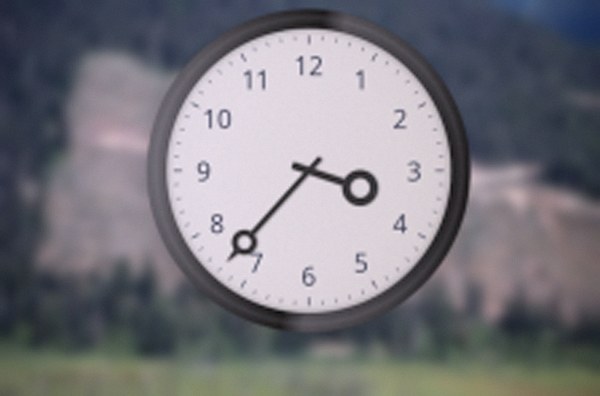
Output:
3.37
